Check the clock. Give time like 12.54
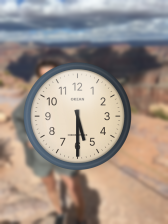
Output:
5.30
